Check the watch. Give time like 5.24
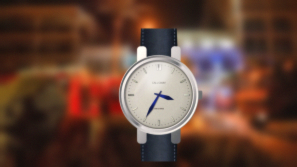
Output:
3.35
